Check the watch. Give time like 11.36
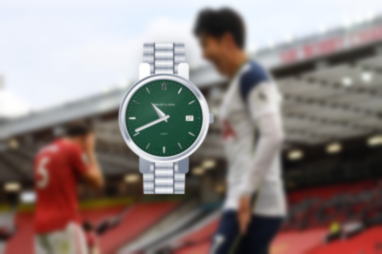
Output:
10.41
